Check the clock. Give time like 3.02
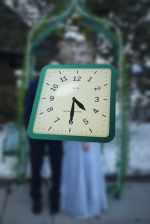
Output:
4.30
